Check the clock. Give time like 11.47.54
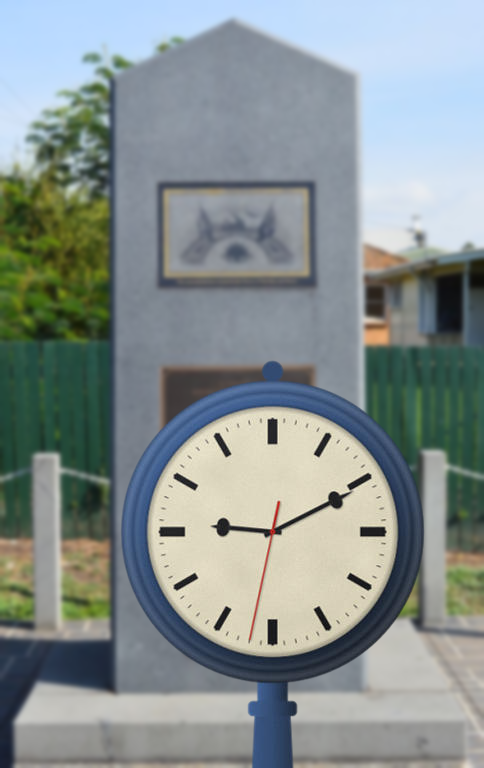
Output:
9.10.32
